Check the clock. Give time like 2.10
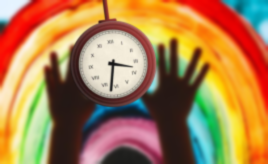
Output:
3.32
